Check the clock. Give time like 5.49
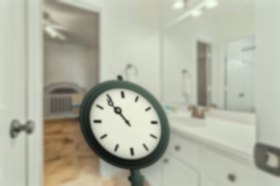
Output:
10.54
